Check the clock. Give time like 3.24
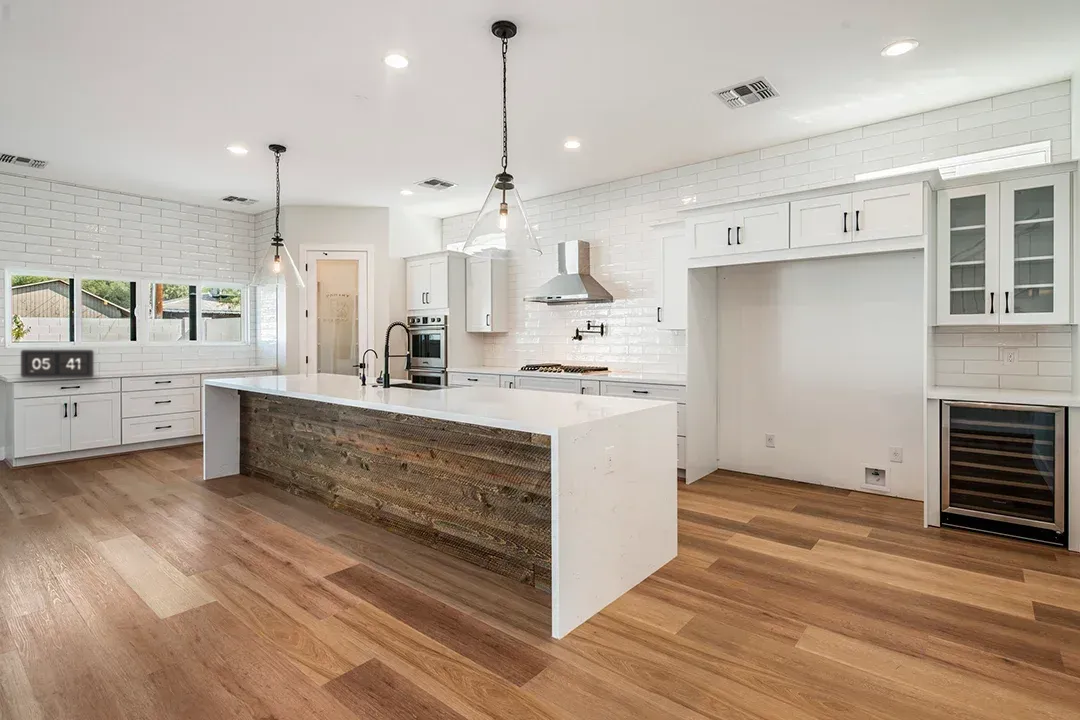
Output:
5.41
